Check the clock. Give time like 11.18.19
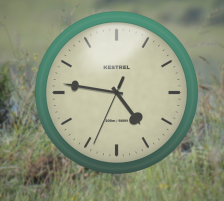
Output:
4.46.34
